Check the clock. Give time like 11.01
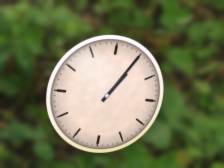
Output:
1.05
